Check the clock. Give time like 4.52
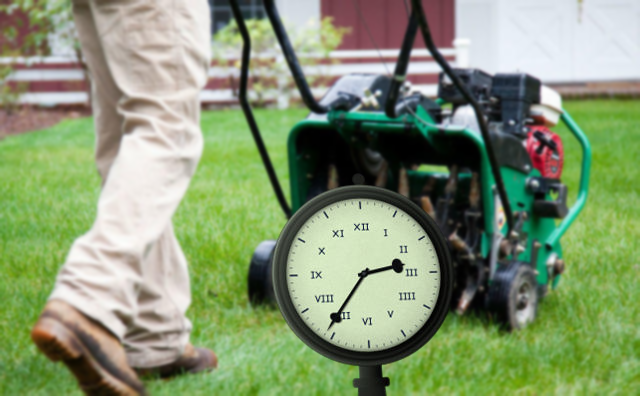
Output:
2.36
